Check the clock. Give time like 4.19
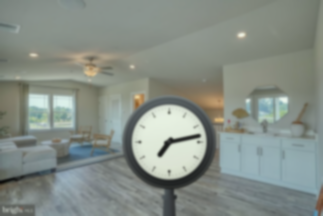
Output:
7.13
